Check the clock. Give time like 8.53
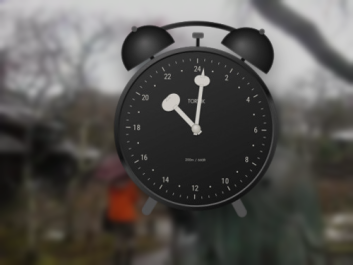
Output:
21.01
